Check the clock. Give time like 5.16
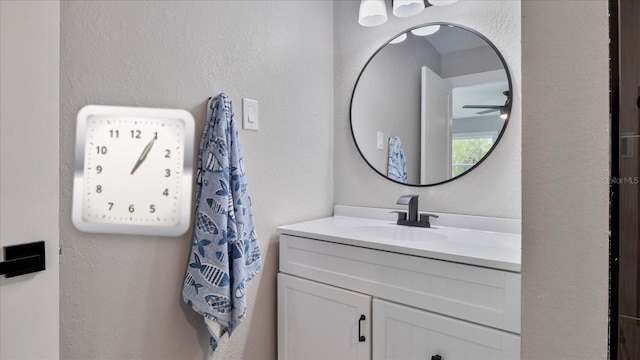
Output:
1.05
